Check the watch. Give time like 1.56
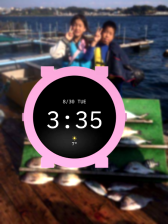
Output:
3.35
